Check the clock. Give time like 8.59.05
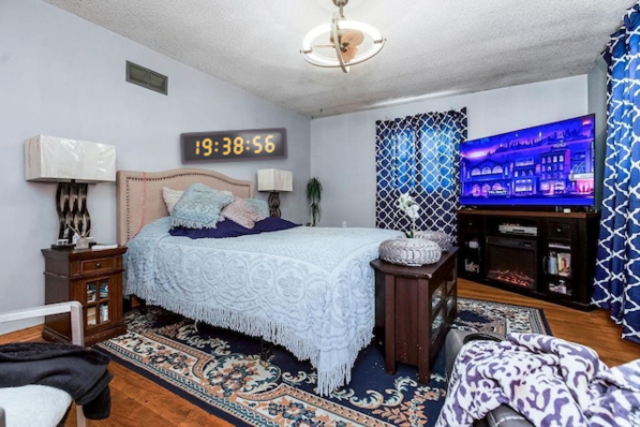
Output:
19.38.56
